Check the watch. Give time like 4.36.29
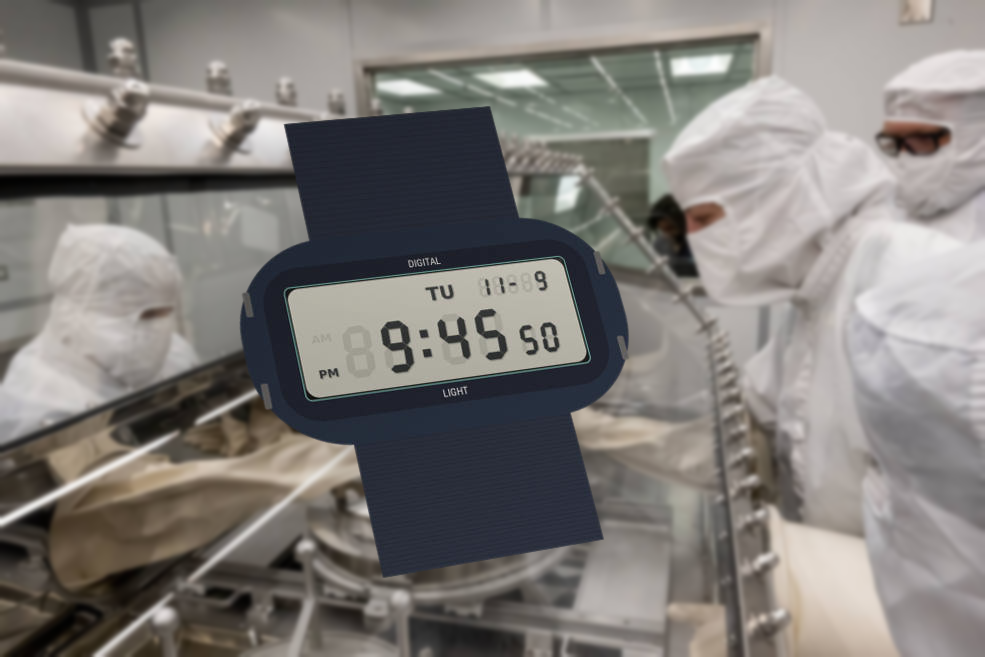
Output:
9.45.50
